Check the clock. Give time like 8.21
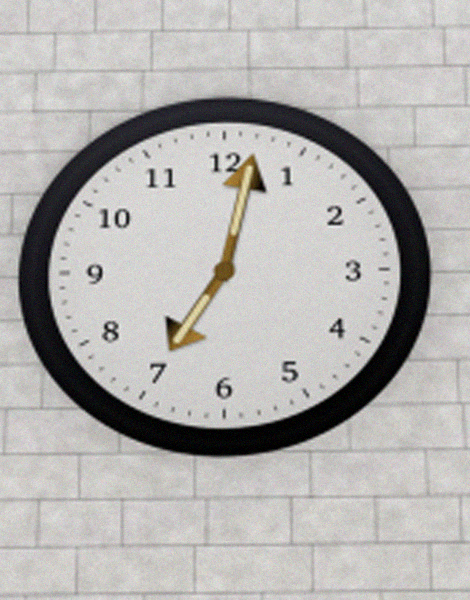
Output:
7.02
